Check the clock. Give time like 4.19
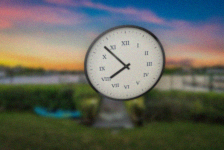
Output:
7.53
